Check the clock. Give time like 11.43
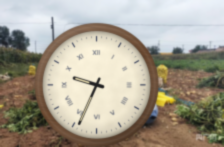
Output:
9.34
